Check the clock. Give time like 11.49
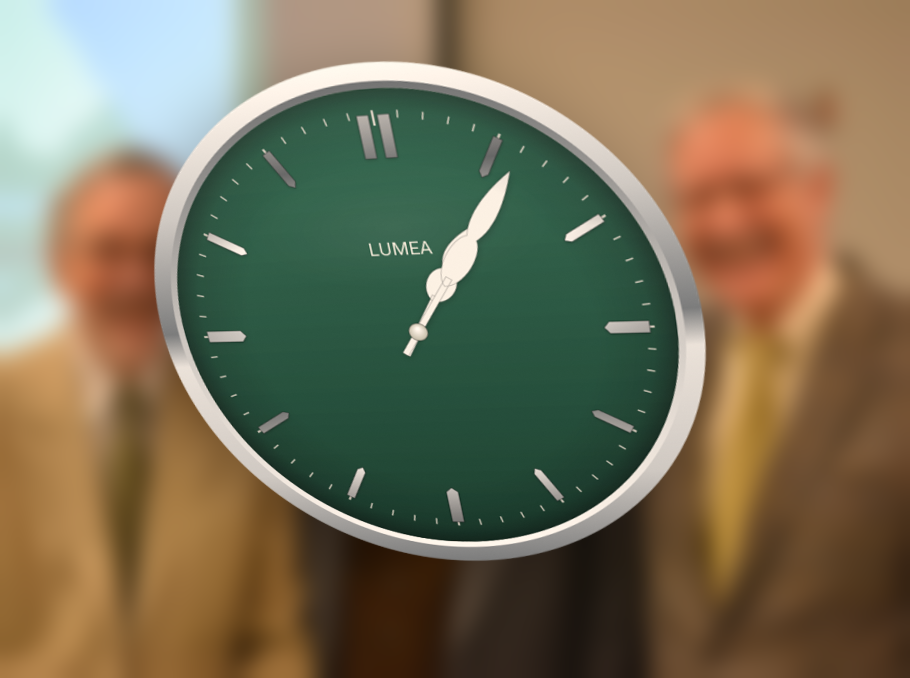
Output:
1.06
